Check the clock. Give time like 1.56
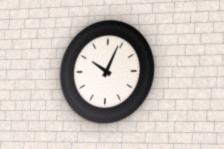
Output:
10.04
